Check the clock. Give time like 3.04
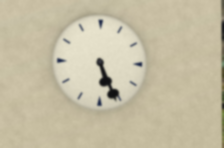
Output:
5.26
